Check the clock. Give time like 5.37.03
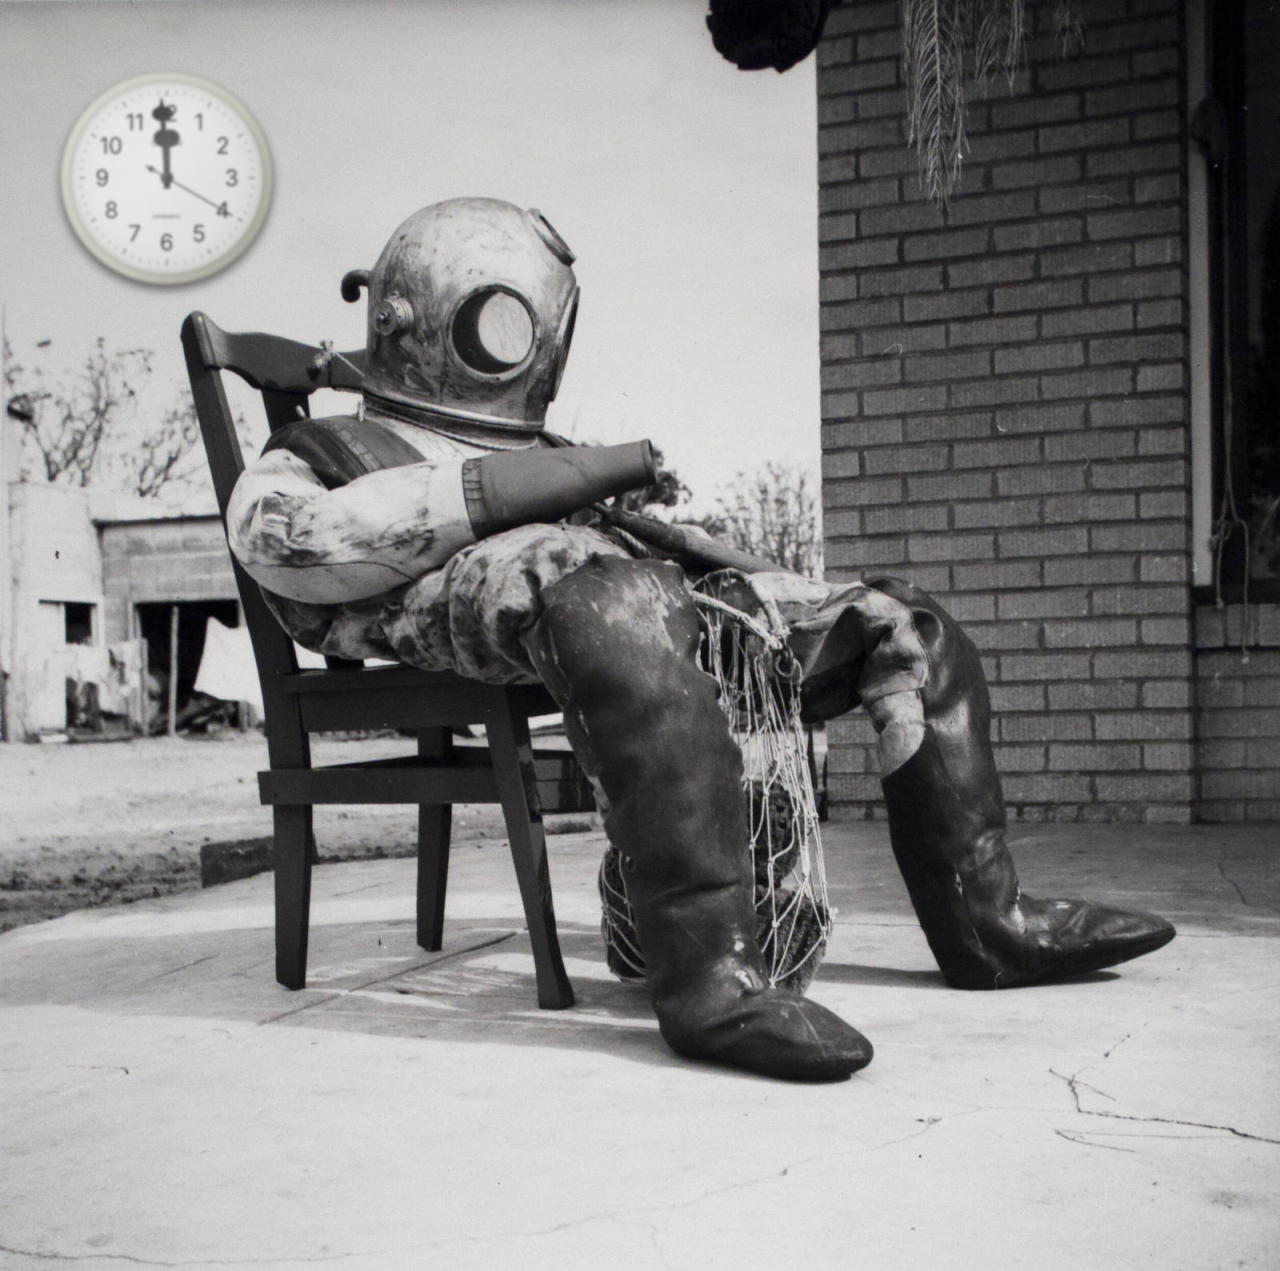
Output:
11.59.20
